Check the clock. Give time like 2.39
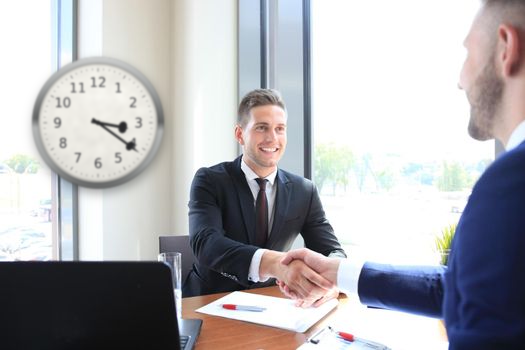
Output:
3.21
